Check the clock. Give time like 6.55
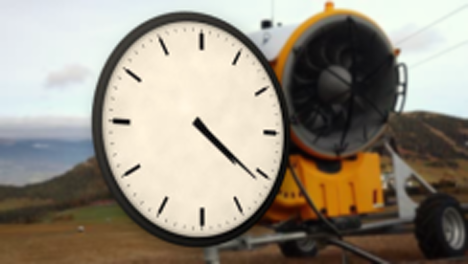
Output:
4.21
